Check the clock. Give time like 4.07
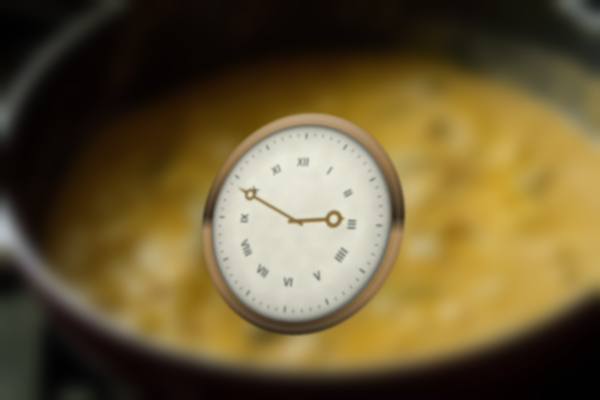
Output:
2.49
